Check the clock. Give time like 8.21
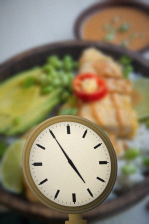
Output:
4.55
